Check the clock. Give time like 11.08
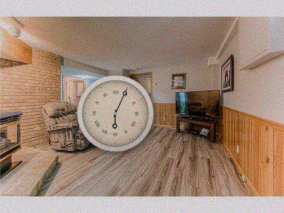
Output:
6.04
